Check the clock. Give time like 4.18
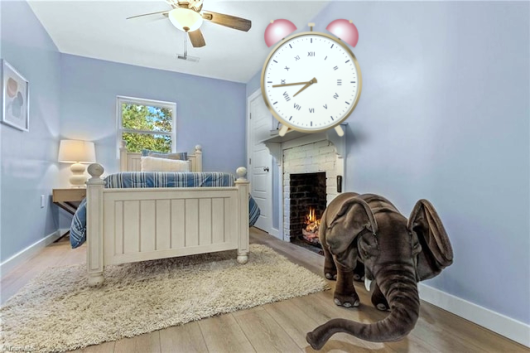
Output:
7.44
